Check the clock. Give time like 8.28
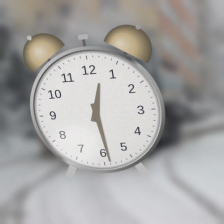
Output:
12.29
